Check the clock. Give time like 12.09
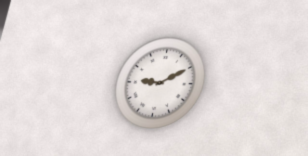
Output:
9.10
